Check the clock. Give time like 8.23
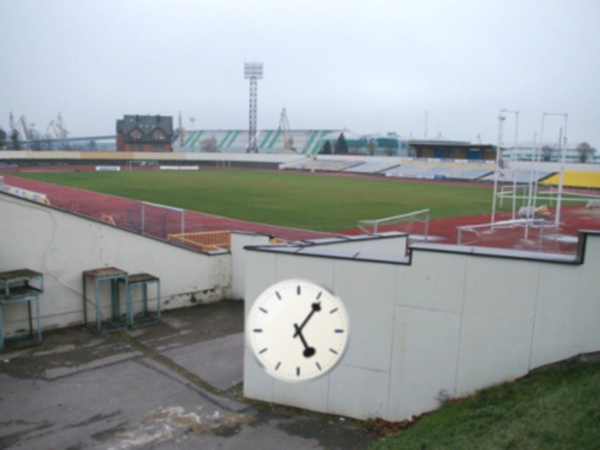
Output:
5.06
